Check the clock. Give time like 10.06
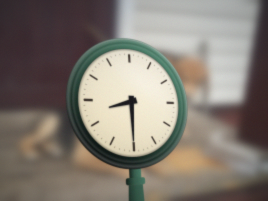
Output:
8.30
